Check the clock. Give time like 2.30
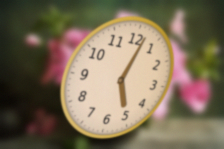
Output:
5.02
